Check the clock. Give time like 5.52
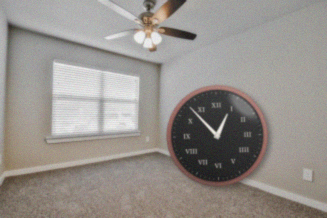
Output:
12.53
